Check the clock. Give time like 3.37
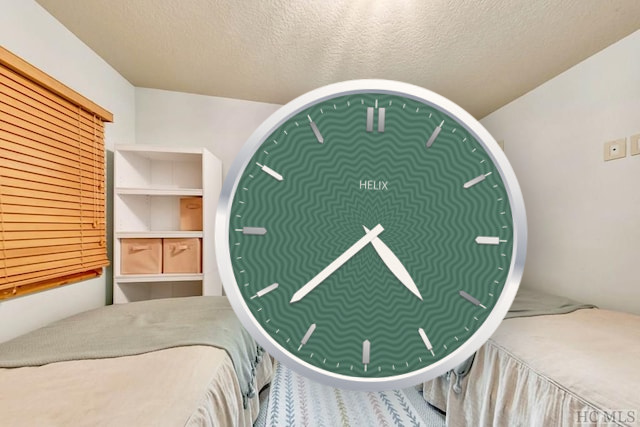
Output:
4.38
